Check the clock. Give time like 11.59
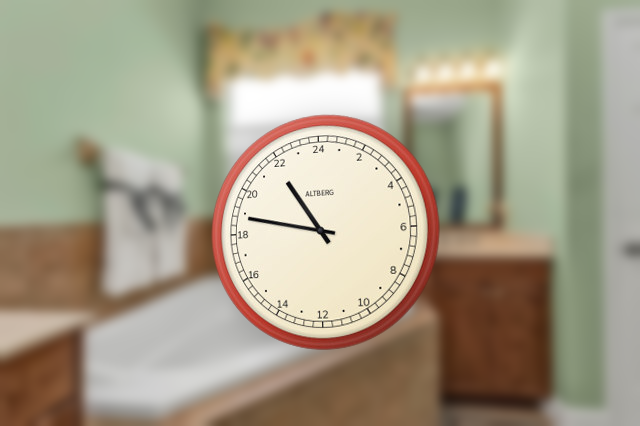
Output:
21.47
